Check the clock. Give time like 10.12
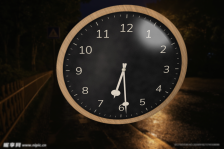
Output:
6.29
